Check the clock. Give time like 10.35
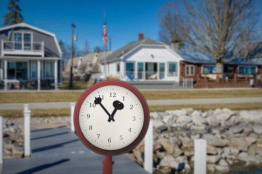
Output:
12.53
